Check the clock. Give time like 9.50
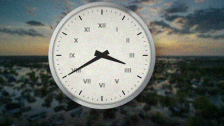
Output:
3.40
